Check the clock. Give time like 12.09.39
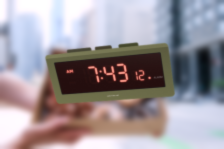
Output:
7.43.12
